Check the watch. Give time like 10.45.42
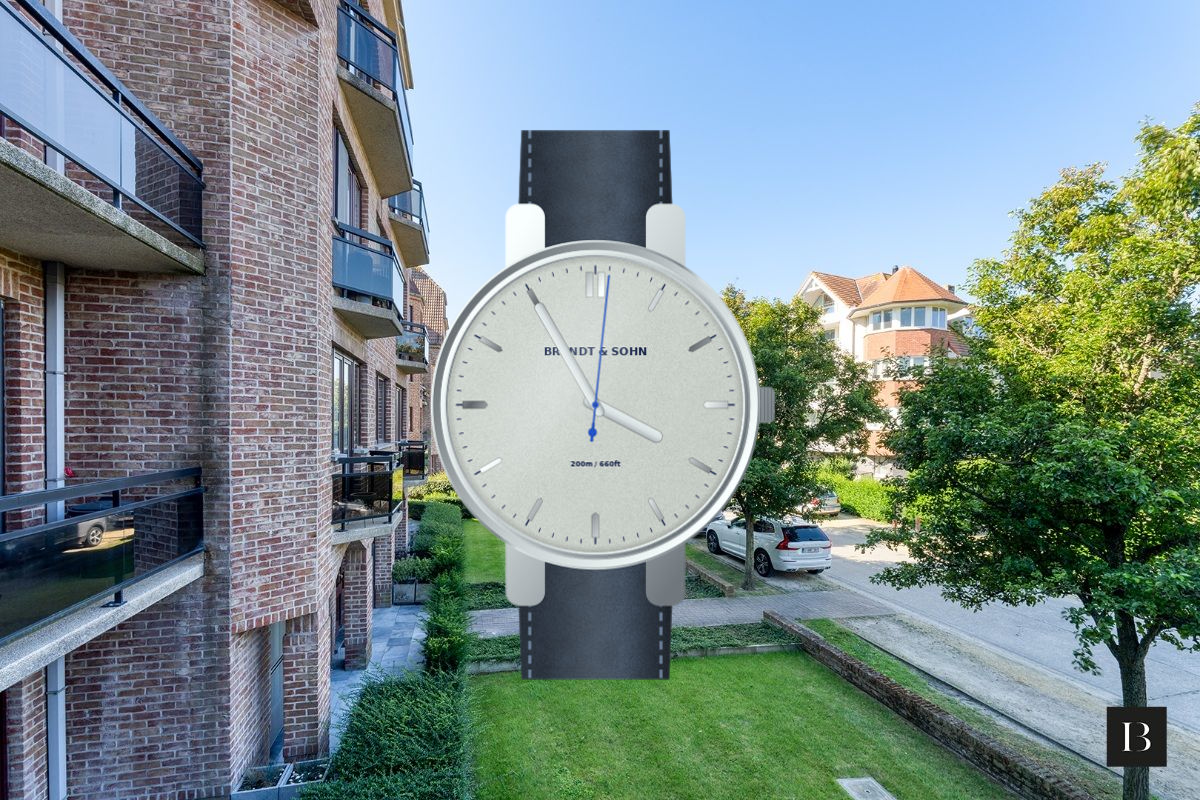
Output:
3.55.01
